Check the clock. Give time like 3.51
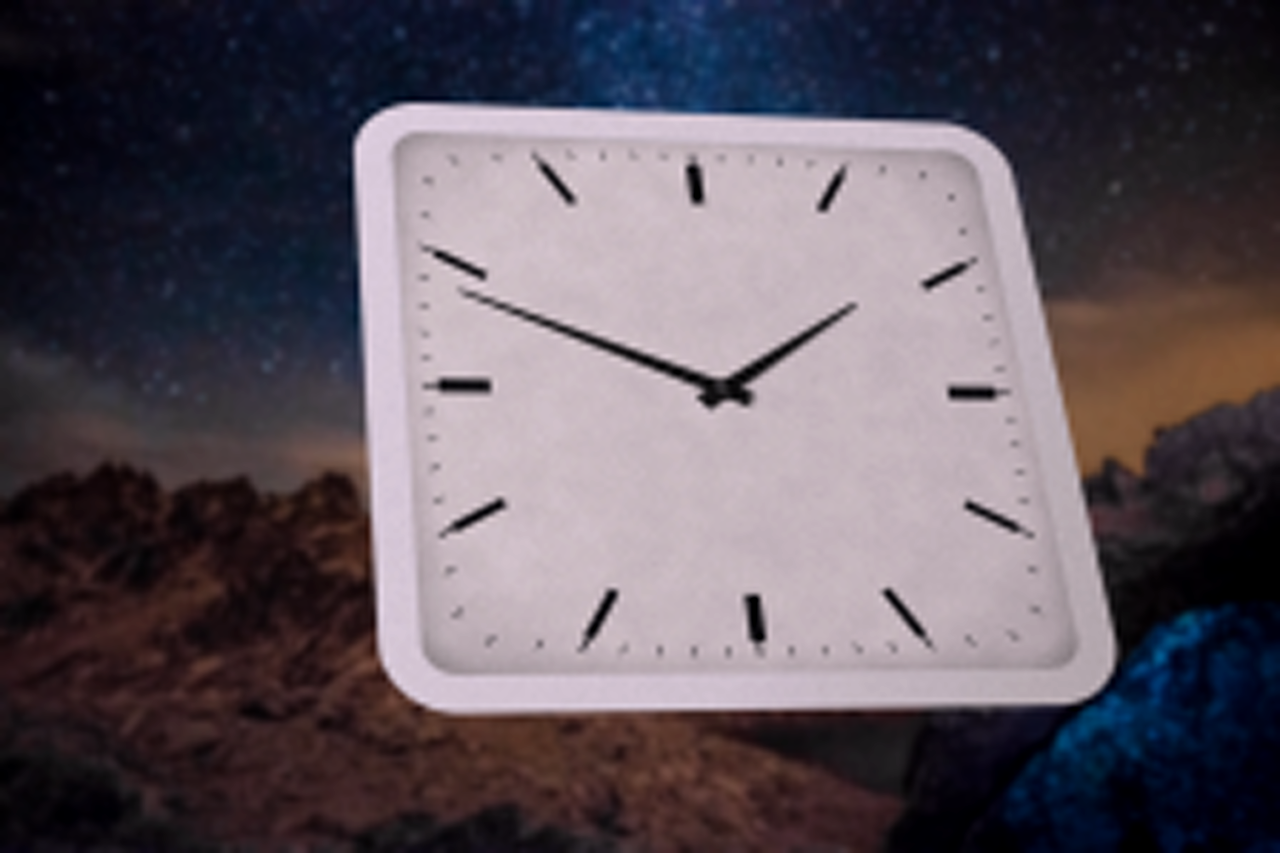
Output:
1.49
